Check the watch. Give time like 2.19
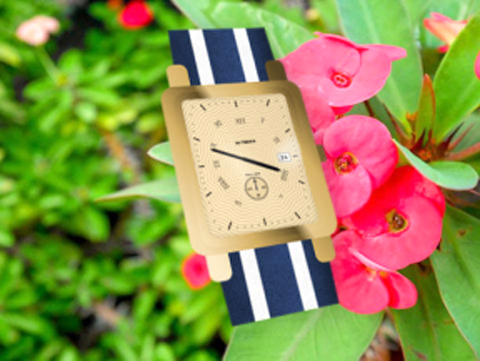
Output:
3.49
